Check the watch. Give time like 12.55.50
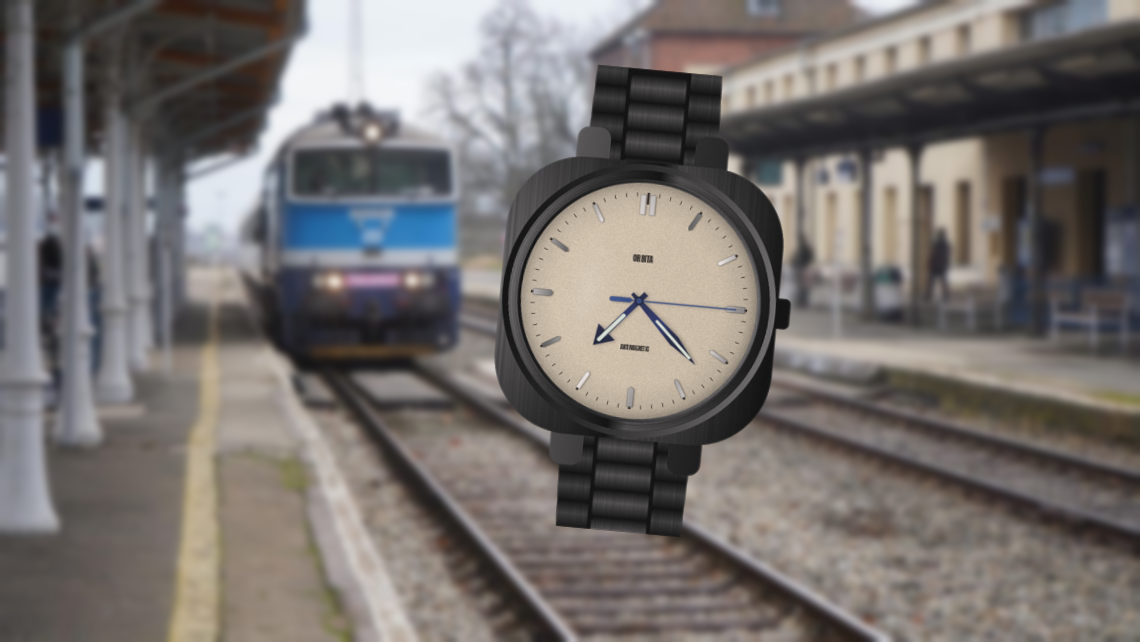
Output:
7.22.15
